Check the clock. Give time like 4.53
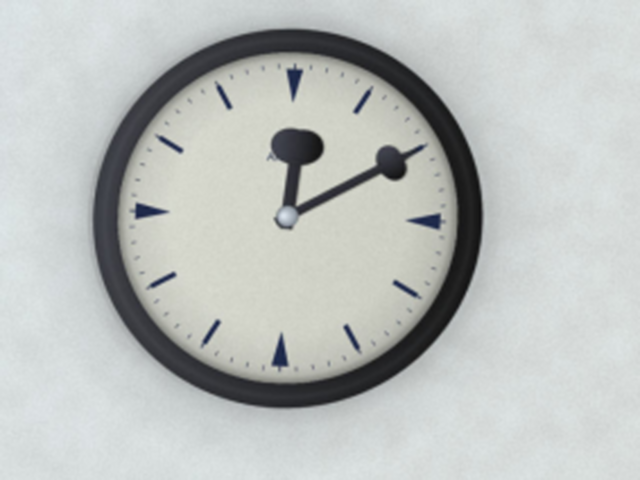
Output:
12.10
